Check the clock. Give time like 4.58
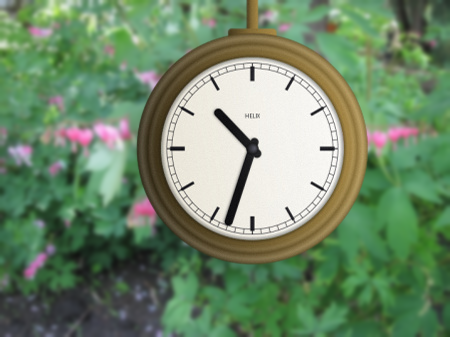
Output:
10.33
